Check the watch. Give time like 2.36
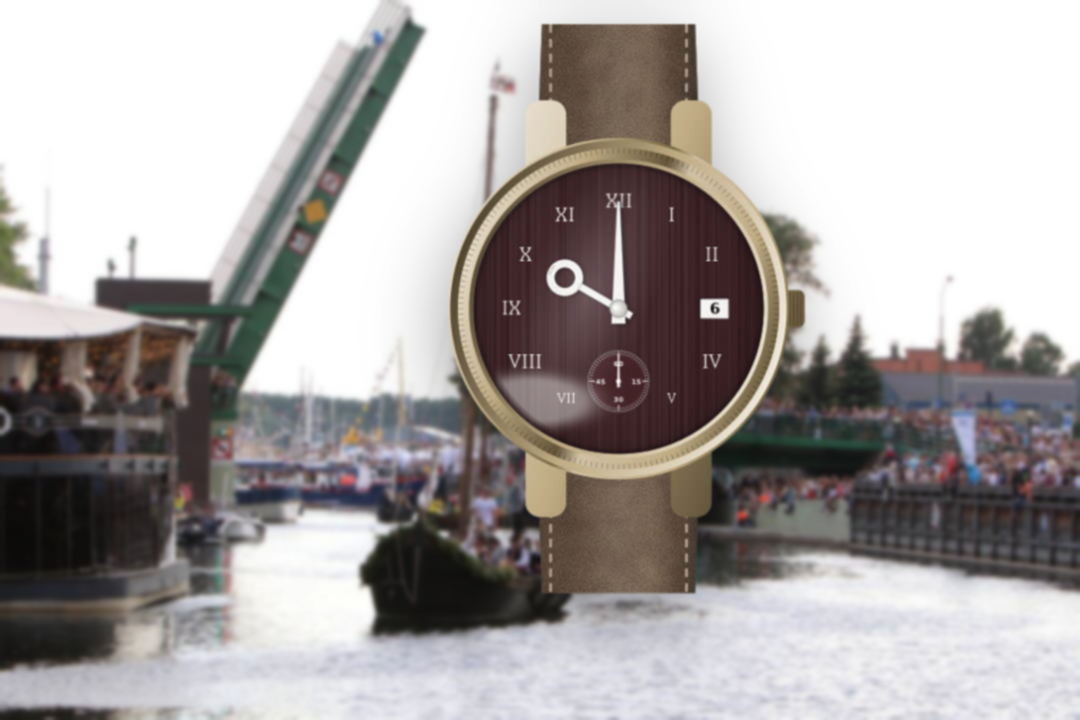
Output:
10.00
